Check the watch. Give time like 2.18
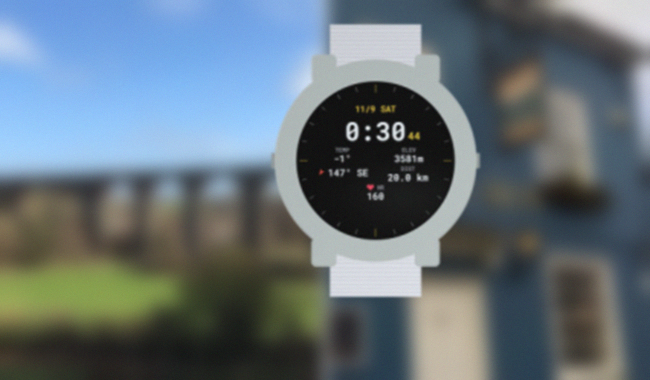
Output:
0.30
